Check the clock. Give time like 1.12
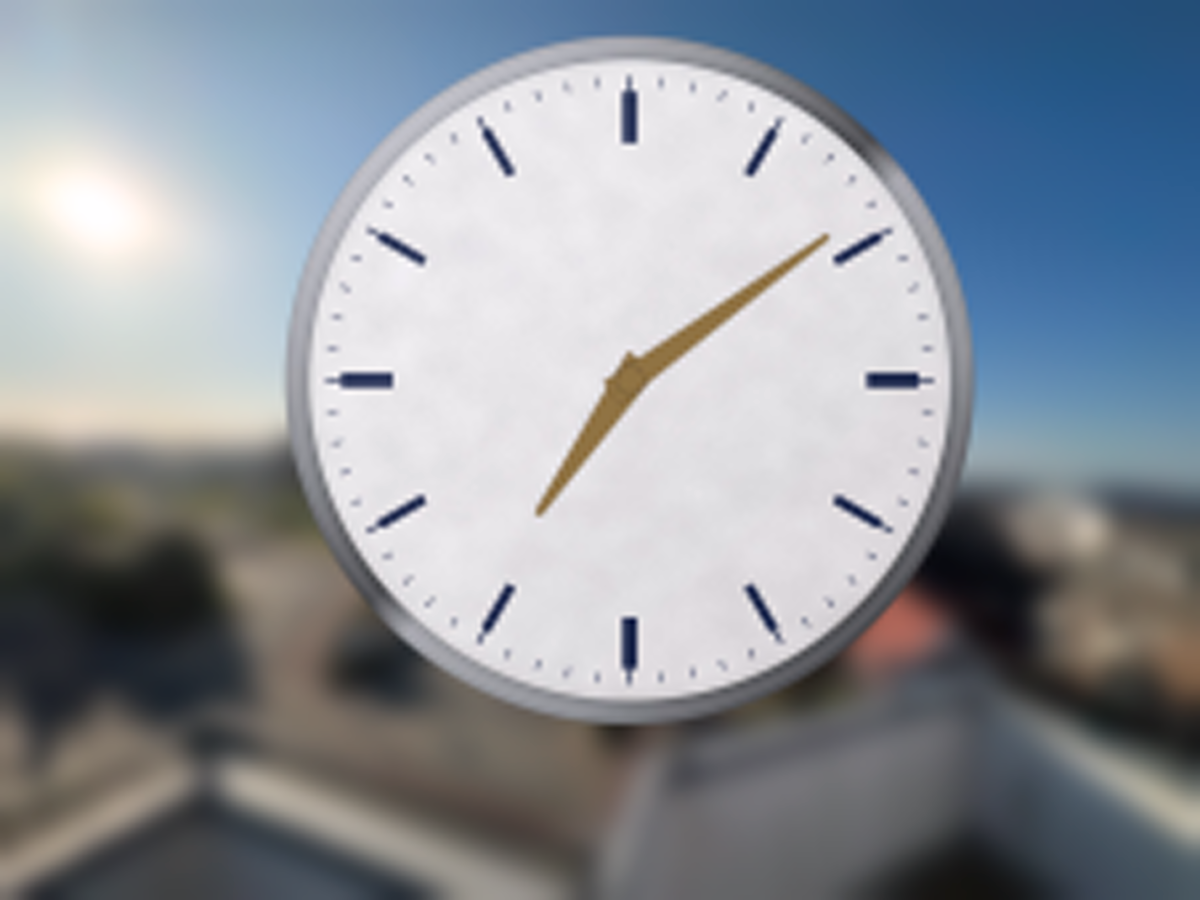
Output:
7.09
